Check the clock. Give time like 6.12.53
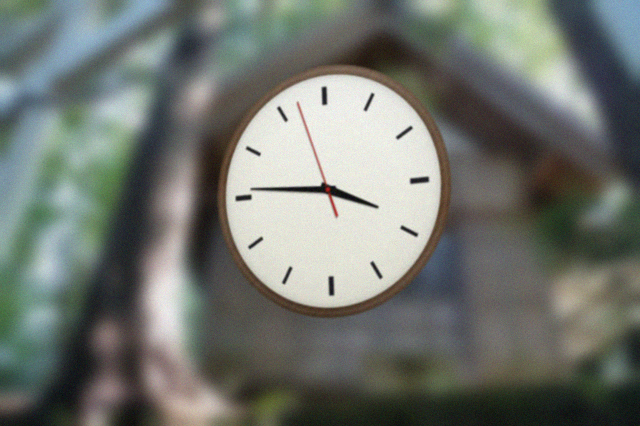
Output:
3.45.57
